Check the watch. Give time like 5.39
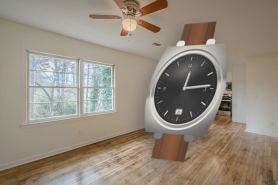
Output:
12.14
